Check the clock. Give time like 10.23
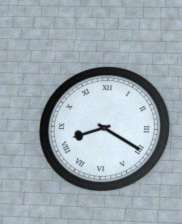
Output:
8.20
